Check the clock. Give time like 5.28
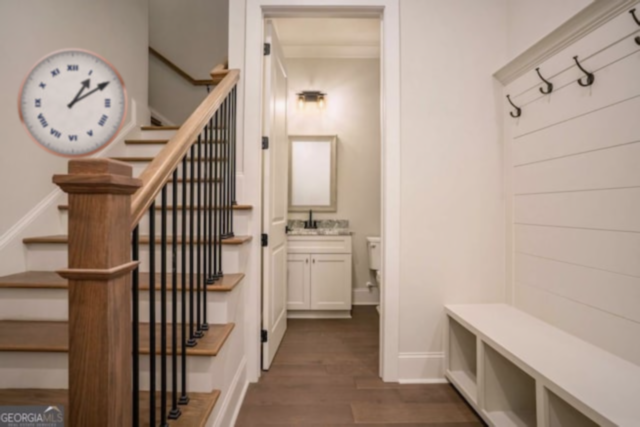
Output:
1.10
